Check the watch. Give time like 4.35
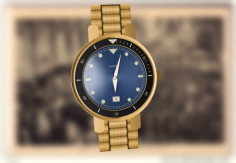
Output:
6.03
